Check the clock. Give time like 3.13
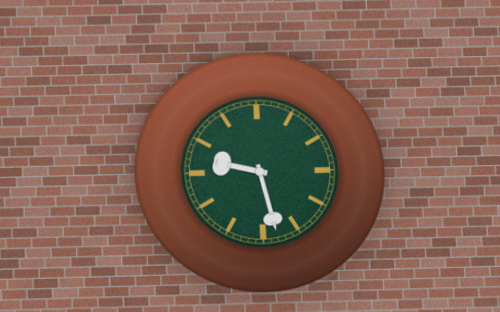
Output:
9.28
